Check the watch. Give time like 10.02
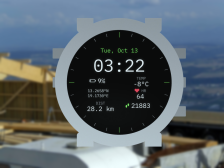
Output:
3.22
